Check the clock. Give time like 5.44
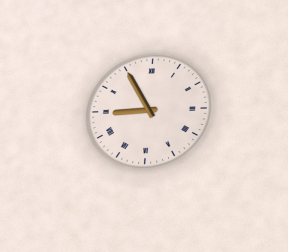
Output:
8.55
